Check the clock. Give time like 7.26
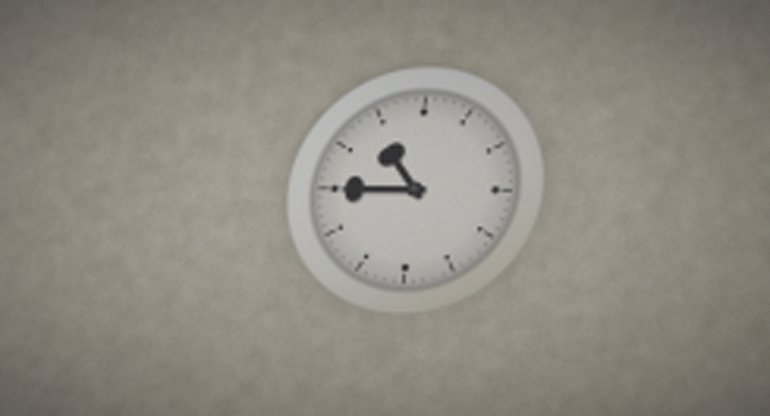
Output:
10.45
